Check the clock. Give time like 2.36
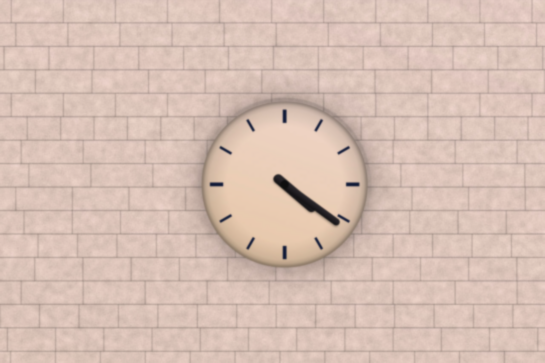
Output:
4.21
